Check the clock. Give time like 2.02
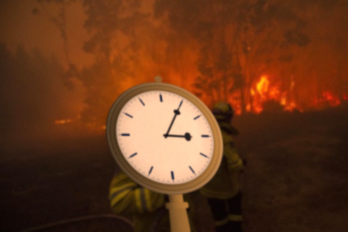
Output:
3.05
